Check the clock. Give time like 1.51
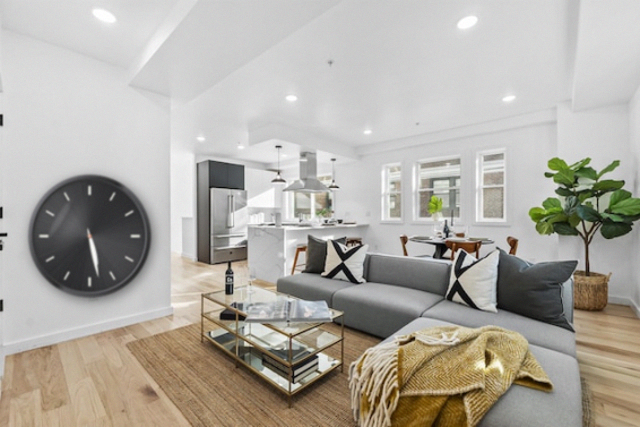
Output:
5.28
